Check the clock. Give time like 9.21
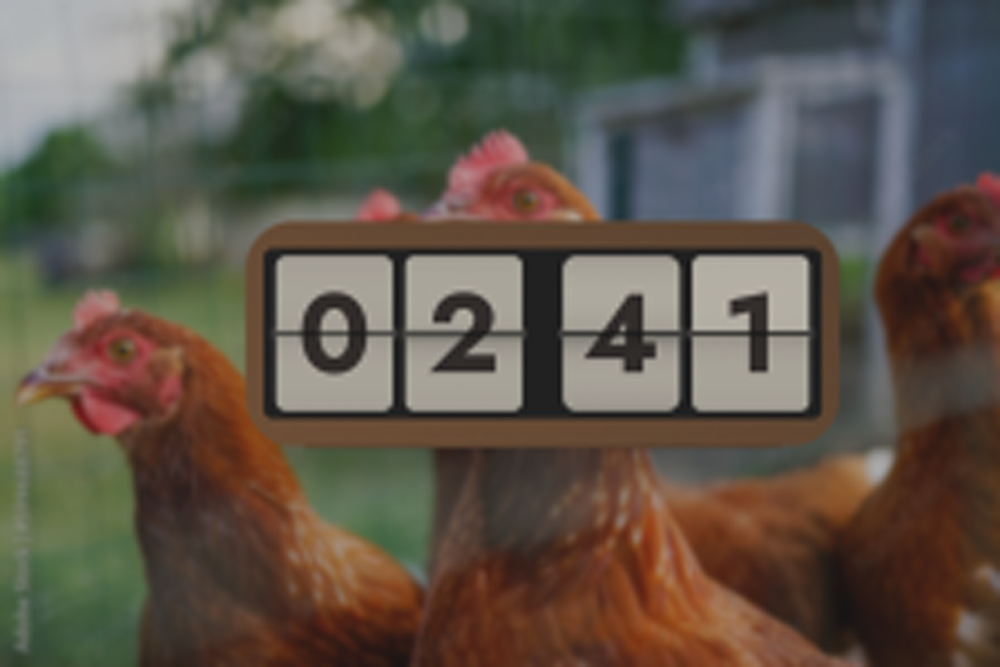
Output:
2.41
